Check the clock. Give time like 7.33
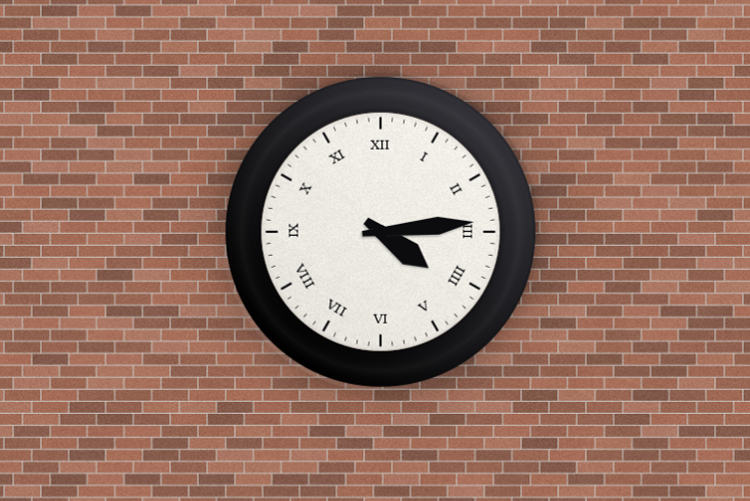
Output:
4.14
